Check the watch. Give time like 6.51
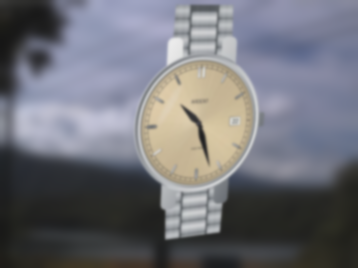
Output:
10.27
